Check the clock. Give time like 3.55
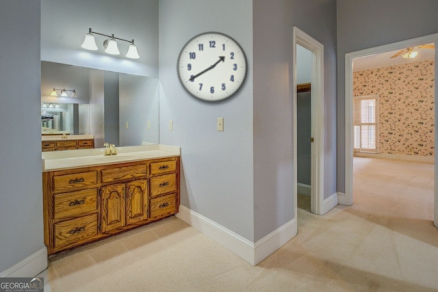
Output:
1.40
